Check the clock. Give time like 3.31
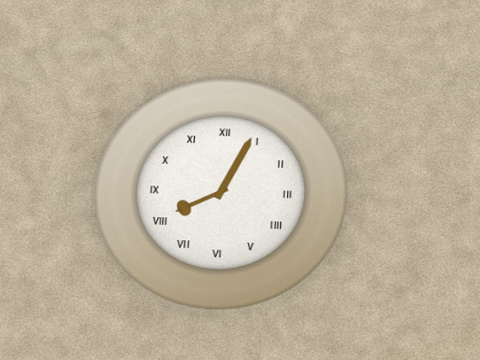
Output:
8.04
